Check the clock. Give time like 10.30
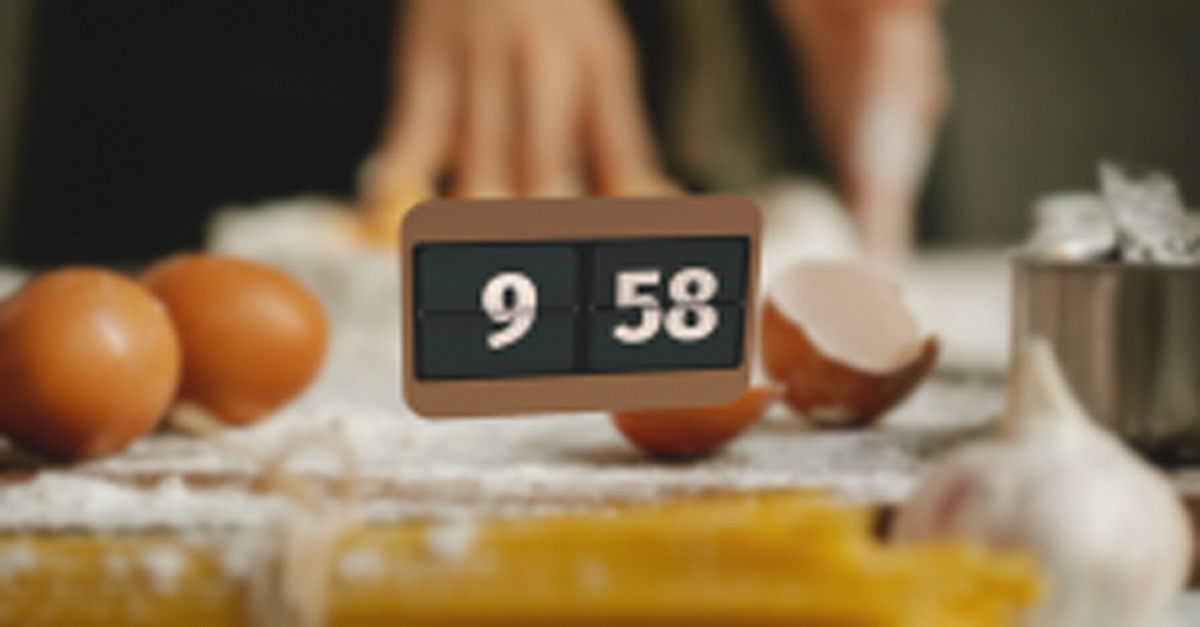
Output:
9.58
